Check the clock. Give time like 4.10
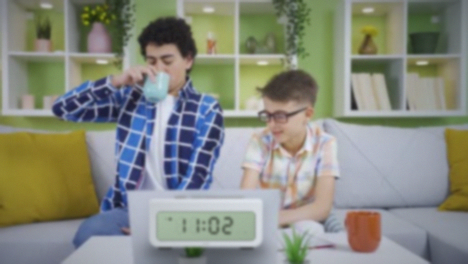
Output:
11.02
